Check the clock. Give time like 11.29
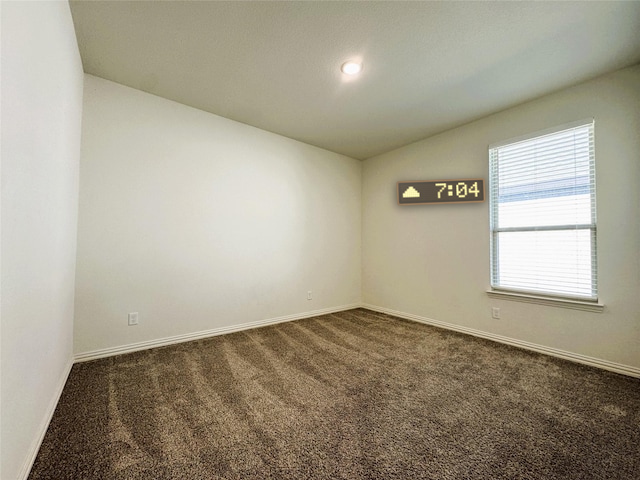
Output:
7.04
